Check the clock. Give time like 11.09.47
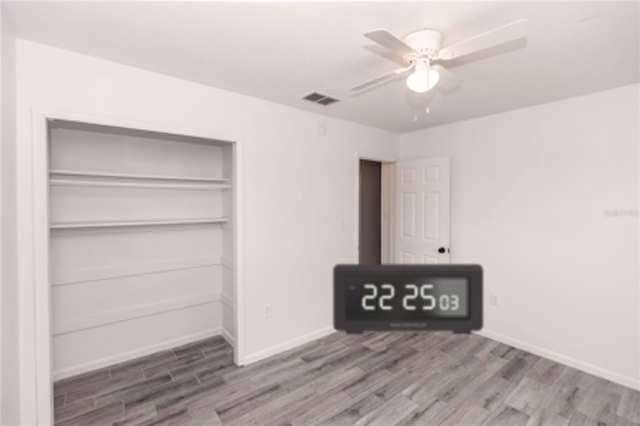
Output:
22.25.03
